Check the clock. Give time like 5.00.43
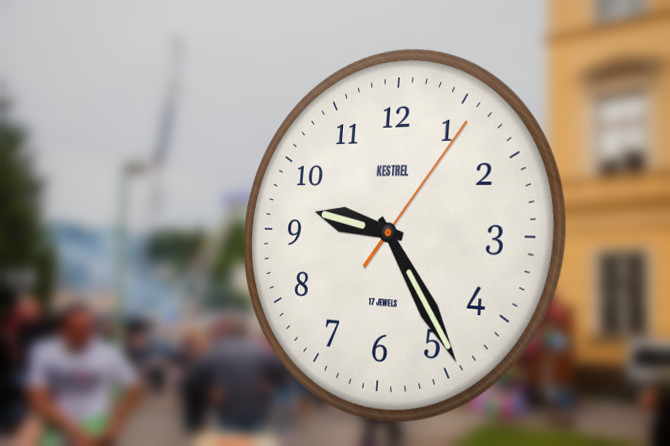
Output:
9.24.06
